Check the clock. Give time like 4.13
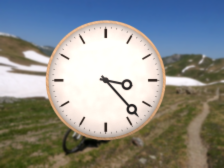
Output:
3.23
